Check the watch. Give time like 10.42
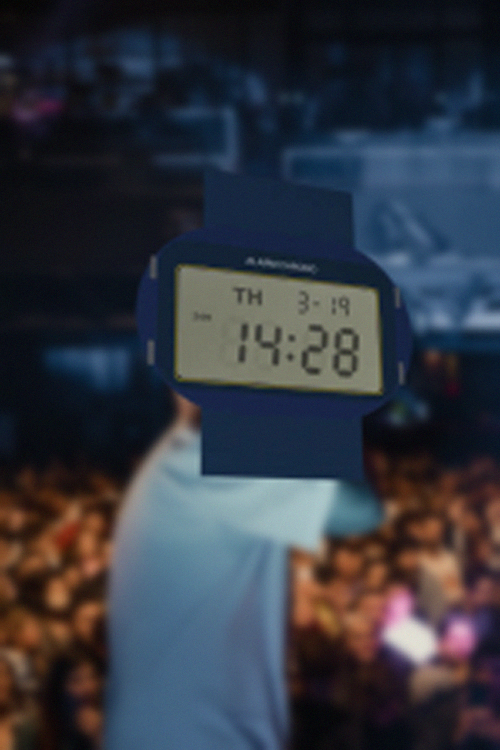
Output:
14.28
